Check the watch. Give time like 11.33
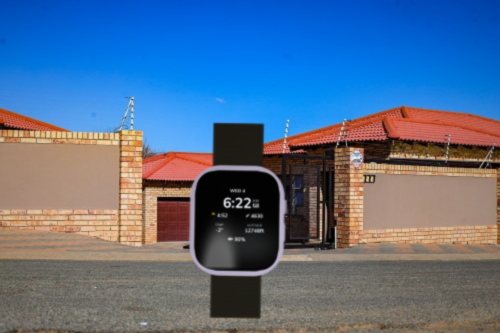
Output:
6.22
